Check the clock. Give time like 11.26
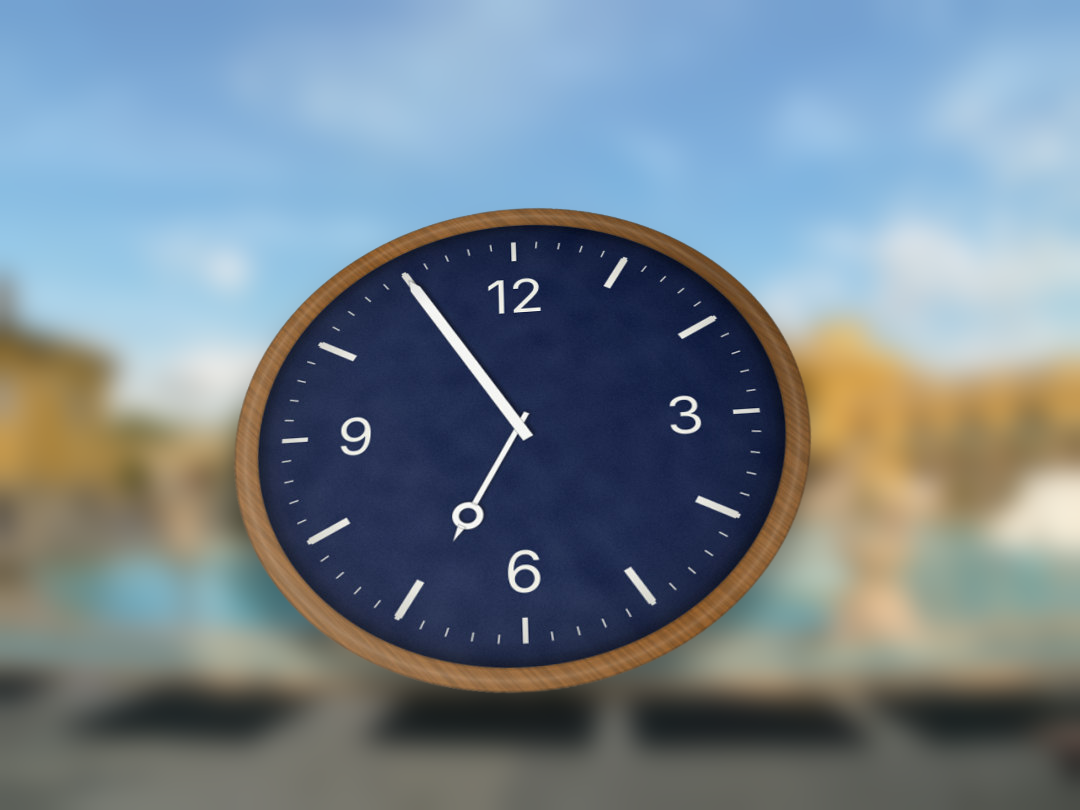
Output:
6.55
